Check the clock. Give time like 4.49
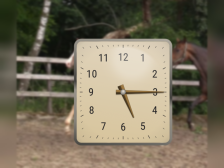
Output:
5.15
